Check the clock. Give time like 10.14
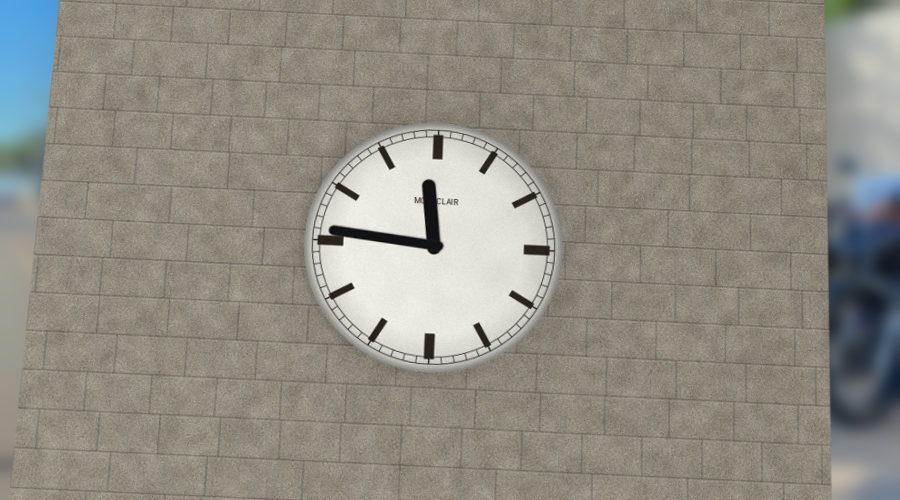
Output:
11.46
